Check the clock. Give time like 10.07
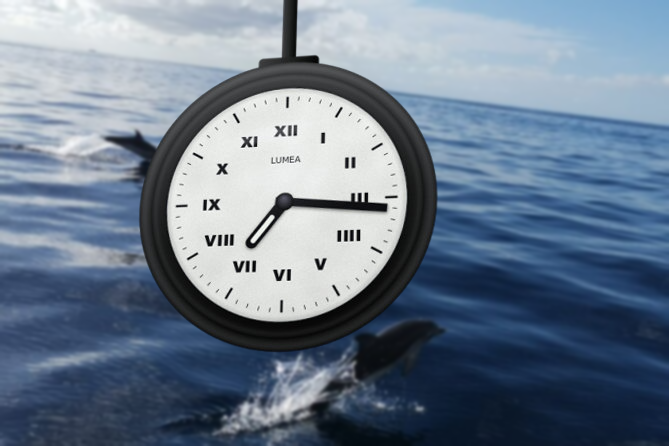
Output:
7.16
